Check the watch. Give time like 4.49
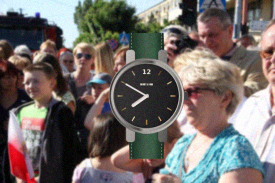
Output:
7.50
